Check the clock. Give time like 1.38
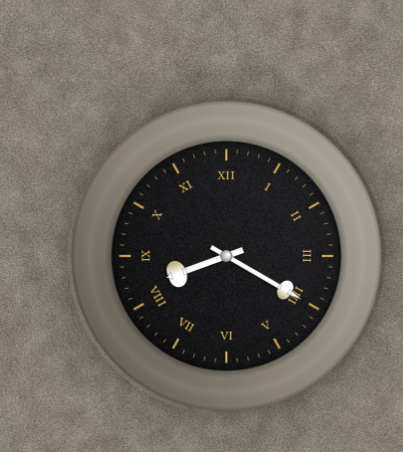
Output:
8.20
